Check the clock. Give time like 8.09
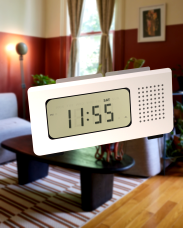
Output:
11.55
